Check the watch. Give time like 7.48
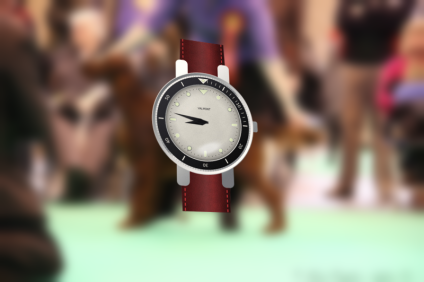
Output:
8.47
